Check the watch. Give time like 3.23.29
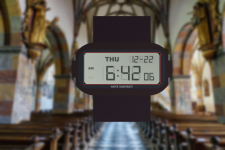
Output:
6.42.06
